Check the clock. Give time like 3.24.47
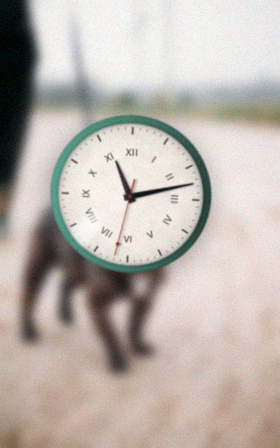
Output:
11.12.32
